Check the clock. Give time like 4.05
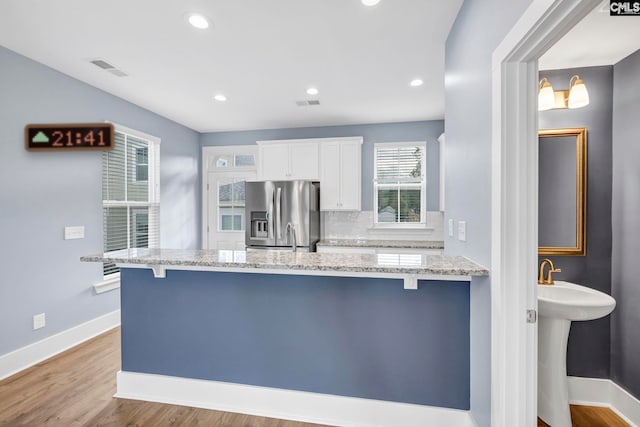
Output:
21.41
